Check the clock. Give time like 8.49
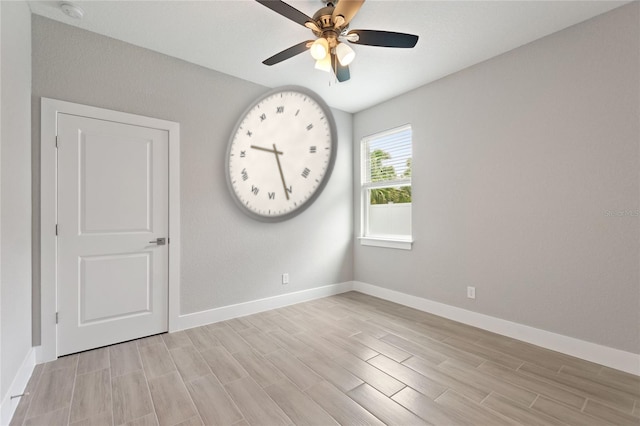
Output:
9.26
